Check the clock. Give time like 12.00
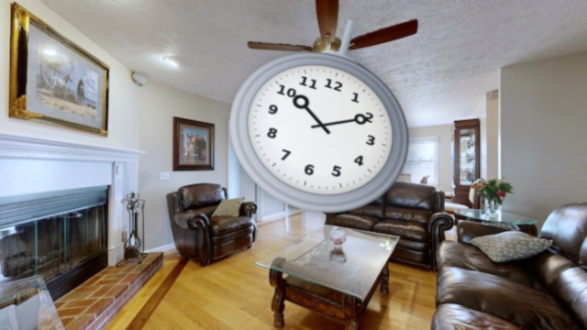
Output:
10.10
